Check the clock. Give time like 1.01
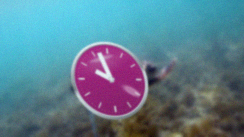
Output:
9.57
